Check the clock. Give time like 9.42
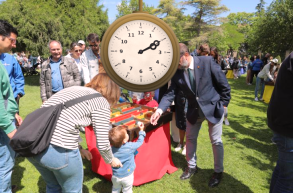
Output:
2.10
